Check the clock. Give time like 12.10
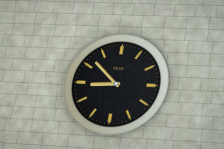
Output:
8.52
